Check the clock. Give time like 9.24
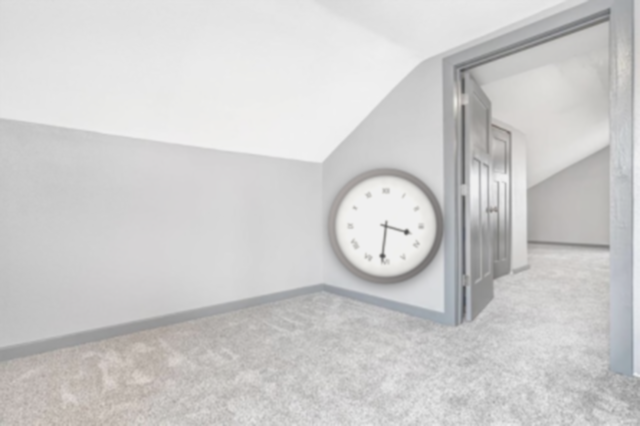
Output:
3.31
